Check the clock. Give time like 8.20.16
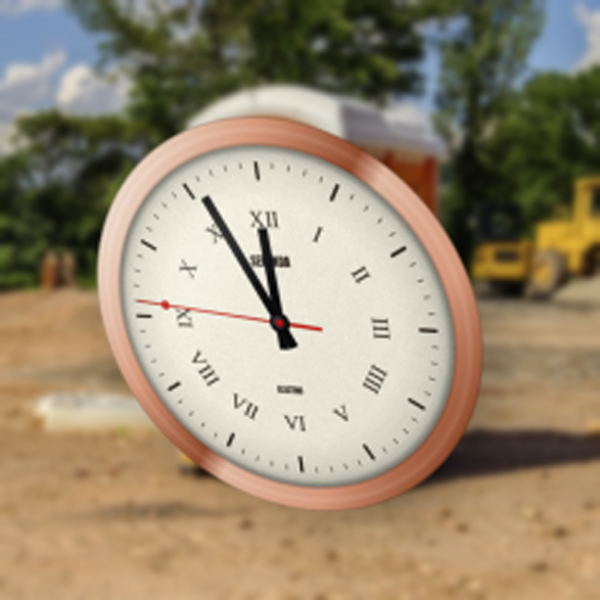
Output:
11.55.46
